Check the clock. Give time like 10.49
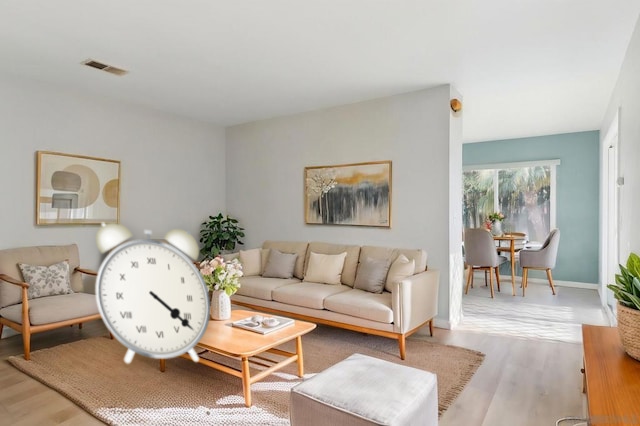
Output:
4.22
